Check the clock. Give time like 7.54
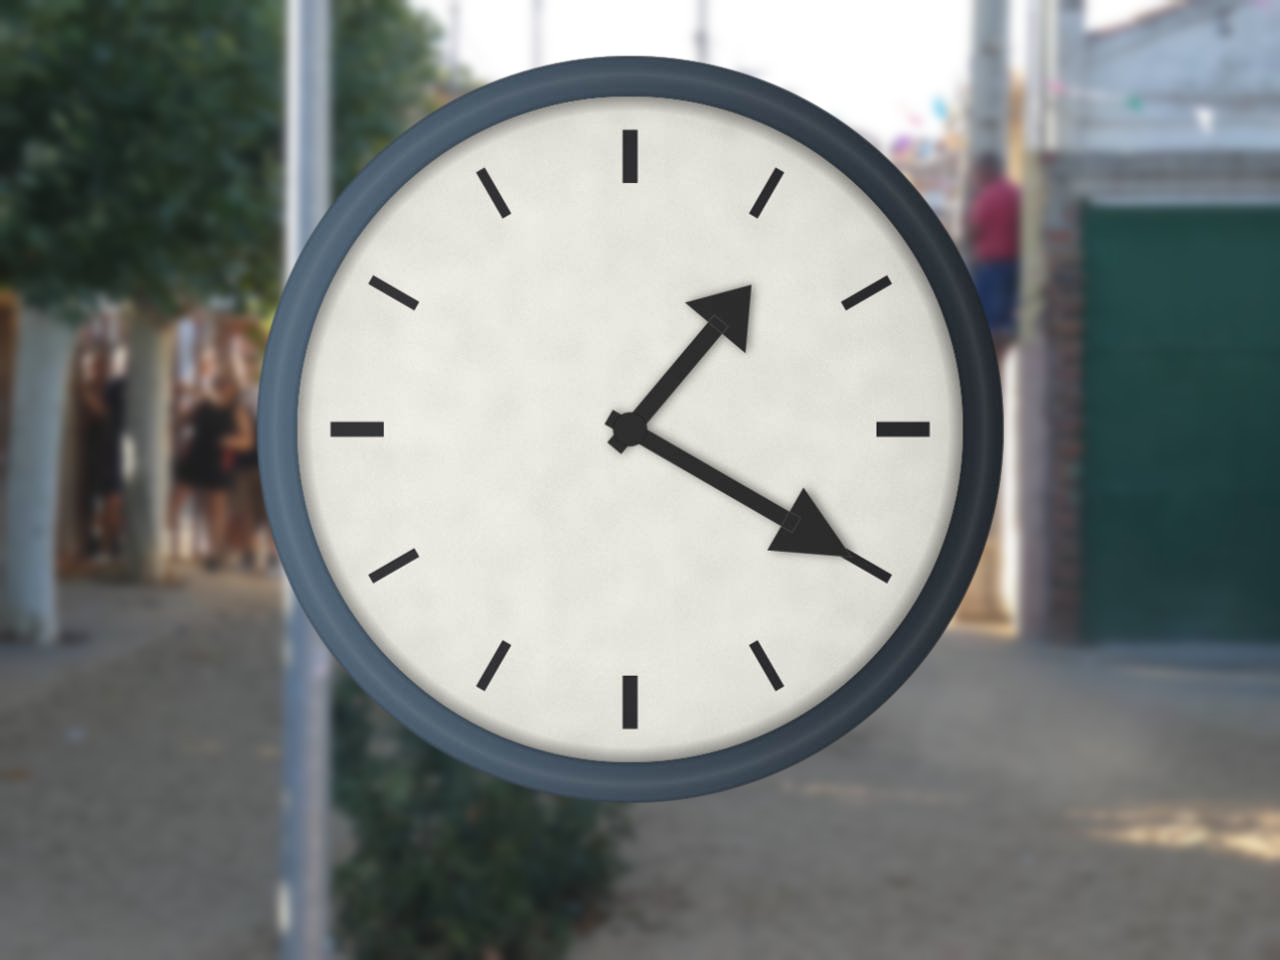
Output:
1.20
